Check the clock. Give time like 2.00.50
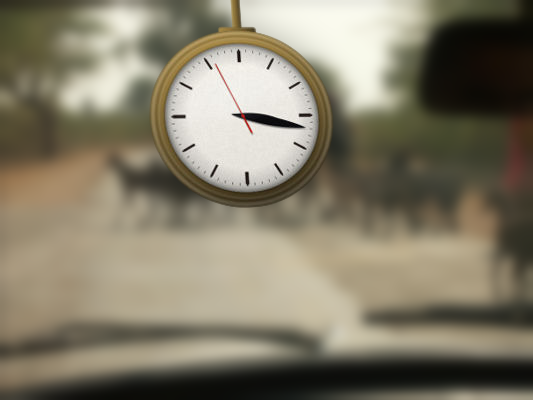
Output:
3.16.56
